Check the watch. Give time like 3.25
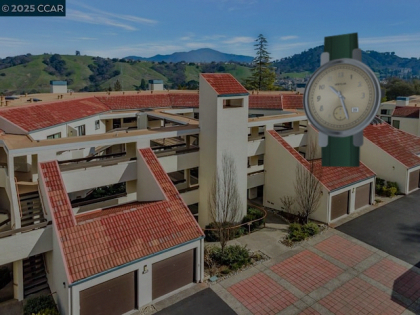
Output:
10.27
